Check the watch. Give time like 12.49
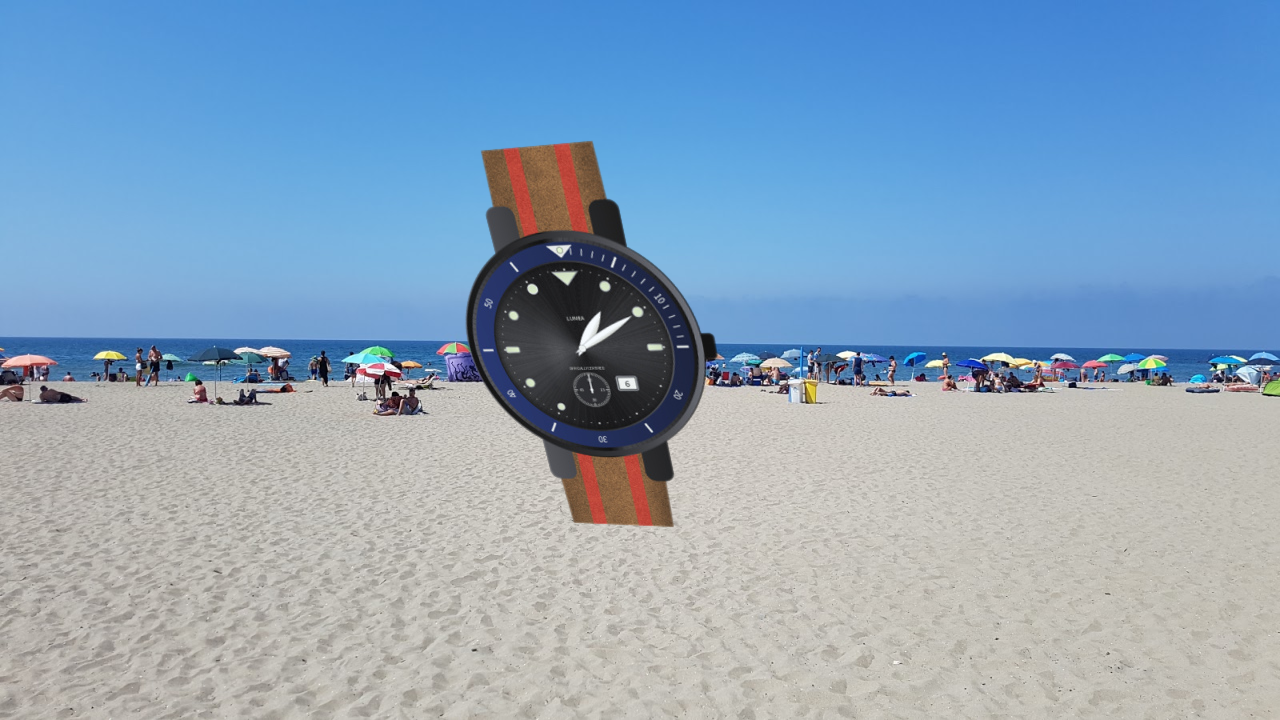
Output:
1.10
